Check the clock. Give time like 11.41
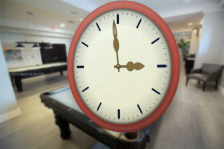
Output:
2.59
